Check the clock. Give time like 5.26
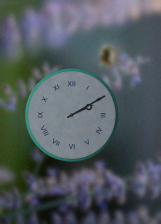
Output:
2.10
